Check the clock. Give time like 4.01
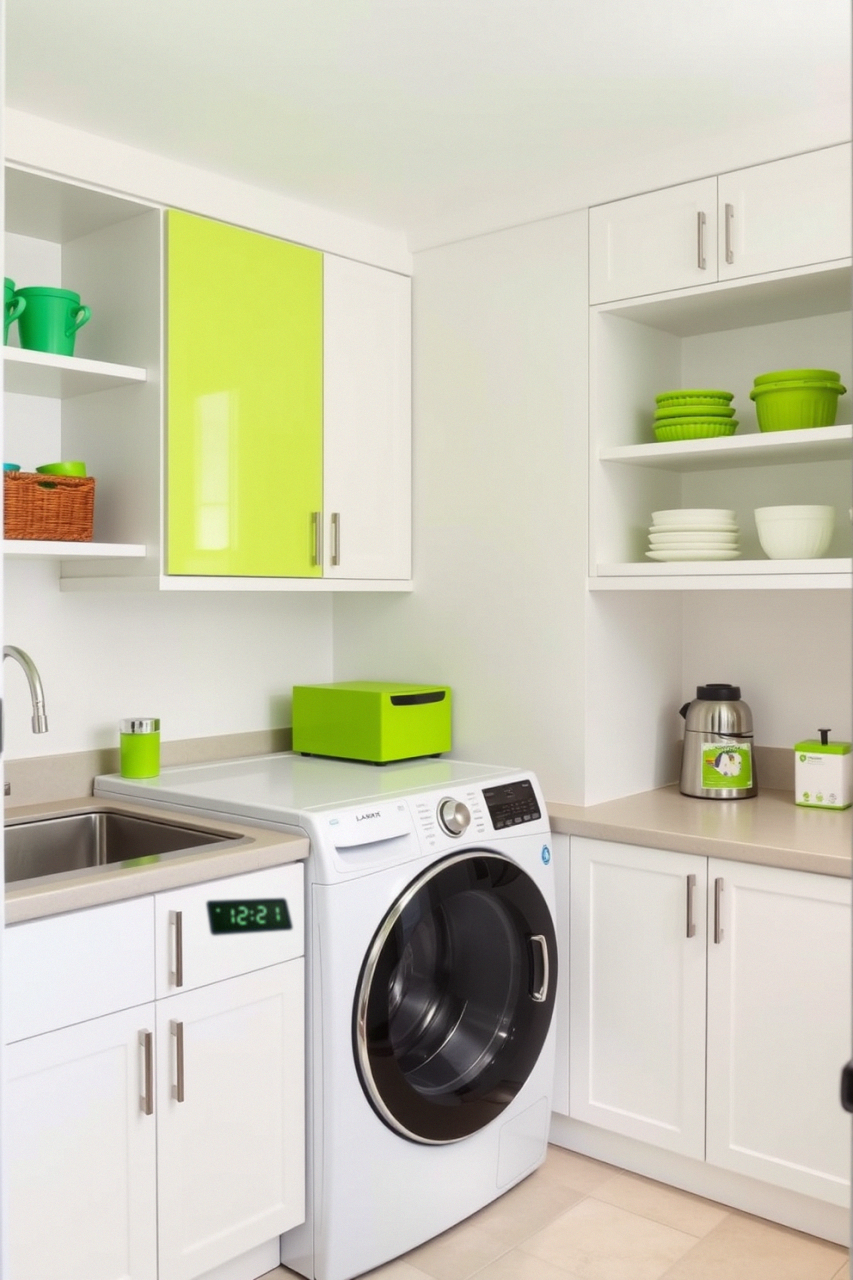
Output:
12.21
